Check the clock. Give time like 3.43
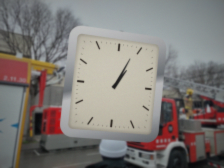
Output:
1.04
